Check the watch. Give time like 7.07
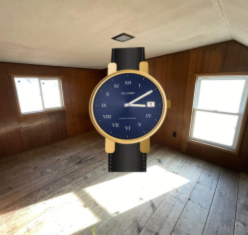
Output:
3.10
